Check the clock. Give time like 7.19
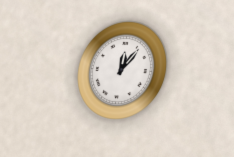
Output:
12.06
